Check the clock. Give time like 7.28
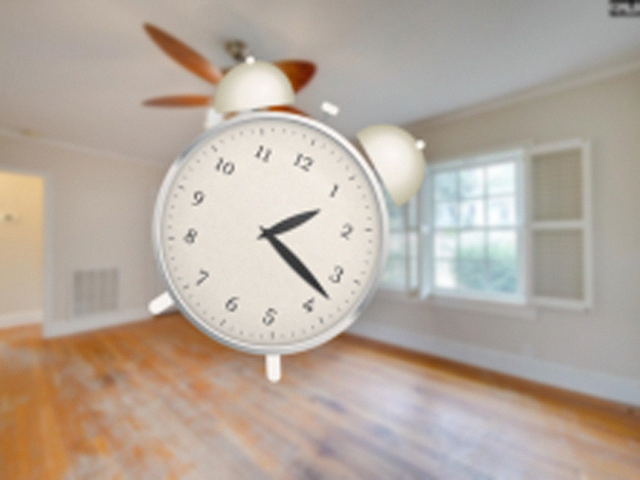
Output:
1.18
